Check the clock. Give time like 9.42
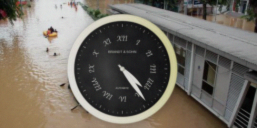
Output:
4.24
